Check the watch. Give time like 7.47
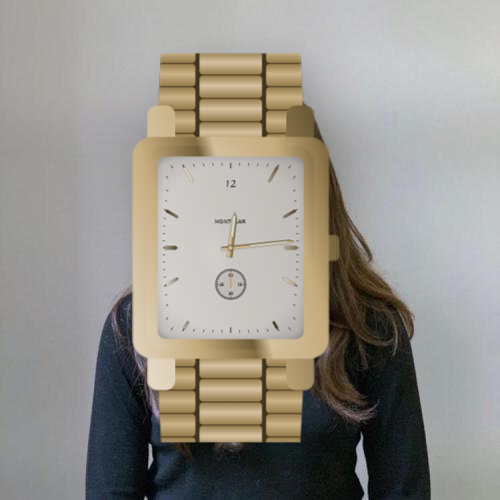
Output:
12.14
